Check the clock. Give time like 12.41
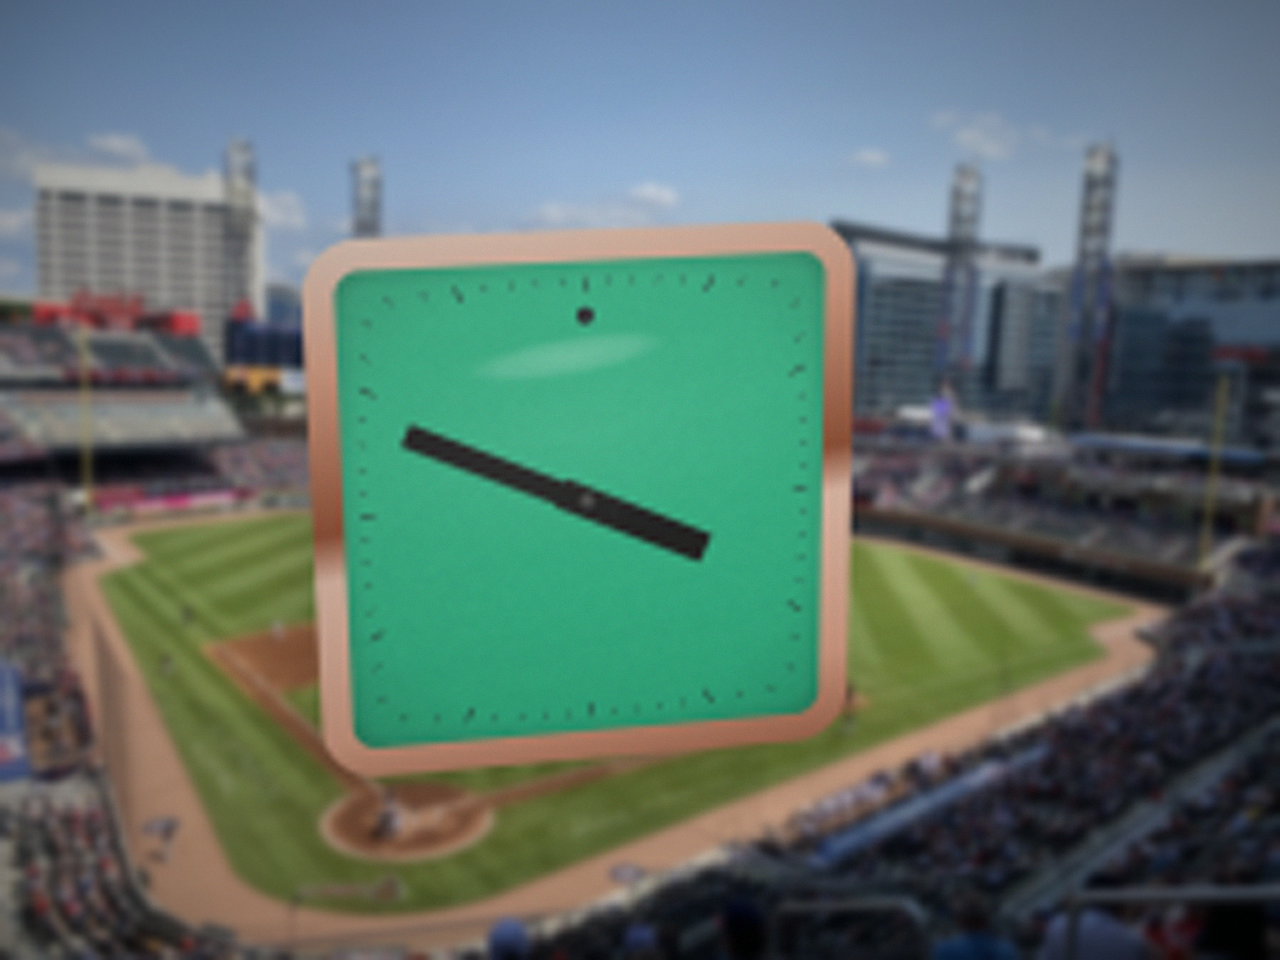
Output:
3.49
